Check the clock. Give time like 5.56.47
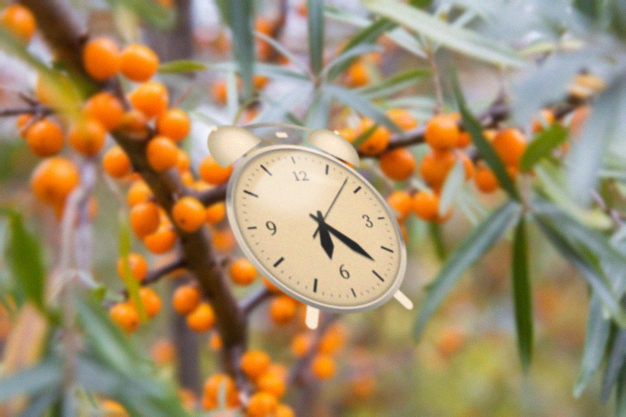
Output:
6.23.08
